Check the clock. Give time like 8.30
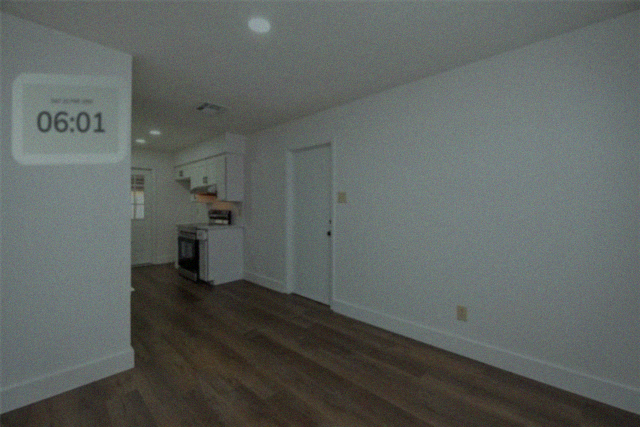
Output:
6.01
